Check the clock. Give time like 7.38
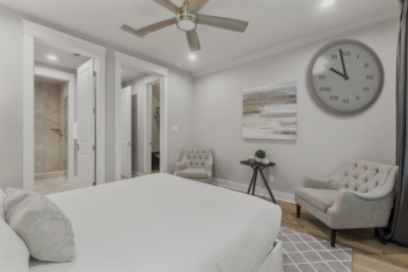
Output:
9.58
